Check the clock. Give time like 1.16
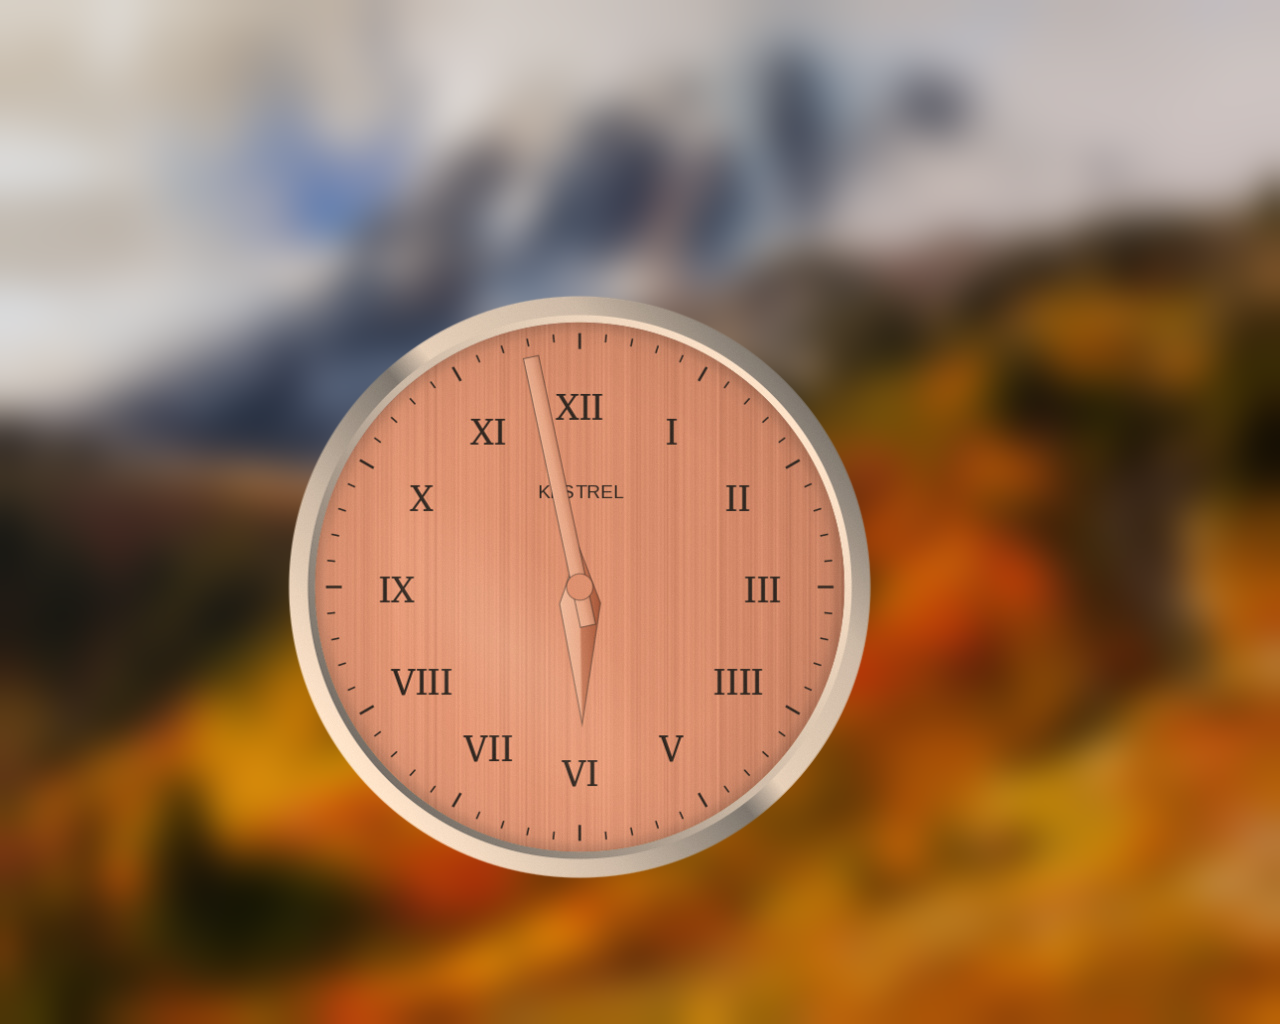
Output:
5.58
